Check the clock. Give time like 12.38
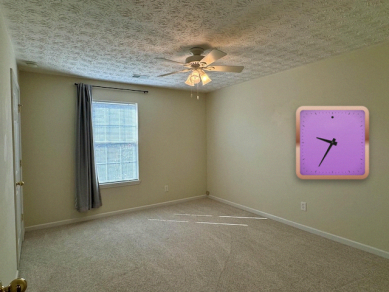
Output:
9.35
